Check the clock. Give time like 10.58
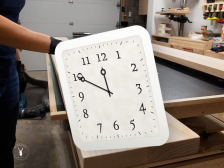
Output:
11.50
